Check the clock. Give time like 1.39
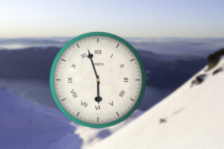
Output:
5.57
